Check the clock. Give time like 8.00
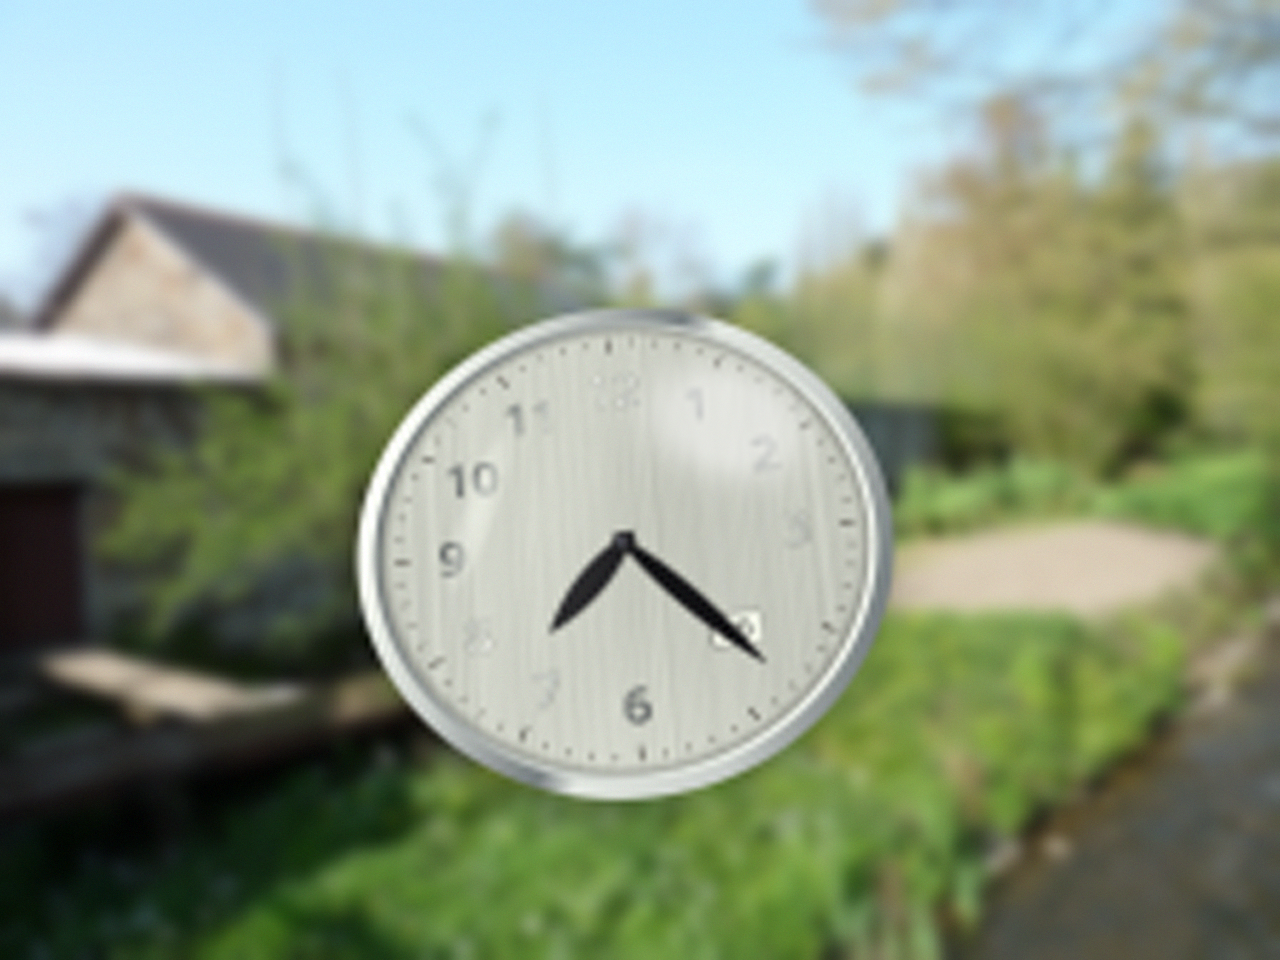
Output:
7.23
